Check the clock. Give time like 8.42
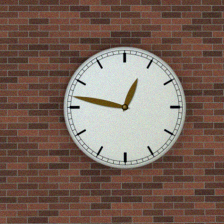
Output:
12.47
